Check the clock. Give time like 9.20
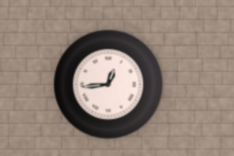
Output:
12.44
